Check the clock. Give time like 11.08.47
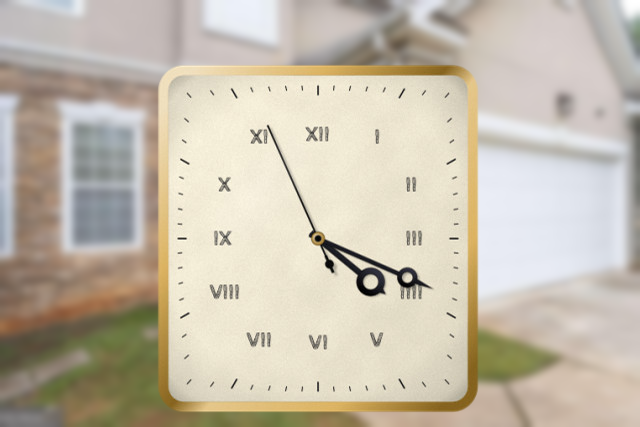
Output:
4.18.56
